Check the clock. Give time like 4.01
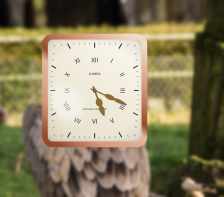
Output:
5.19
